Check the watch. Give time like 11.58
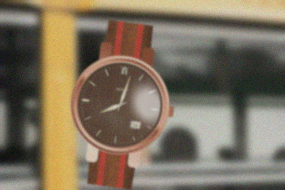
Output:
8.02
